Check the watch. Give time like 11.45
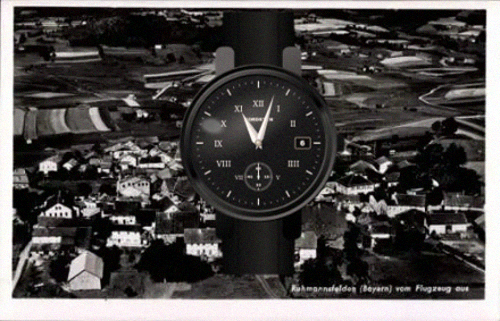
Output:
11.03
